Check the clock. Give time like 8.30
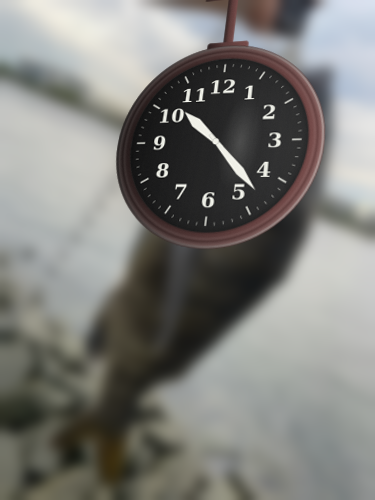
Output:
10.23
